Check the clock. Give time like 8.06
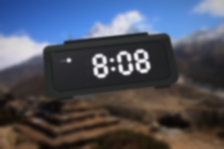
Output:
8.08
